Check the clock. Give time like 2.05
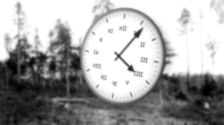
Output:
4.06
